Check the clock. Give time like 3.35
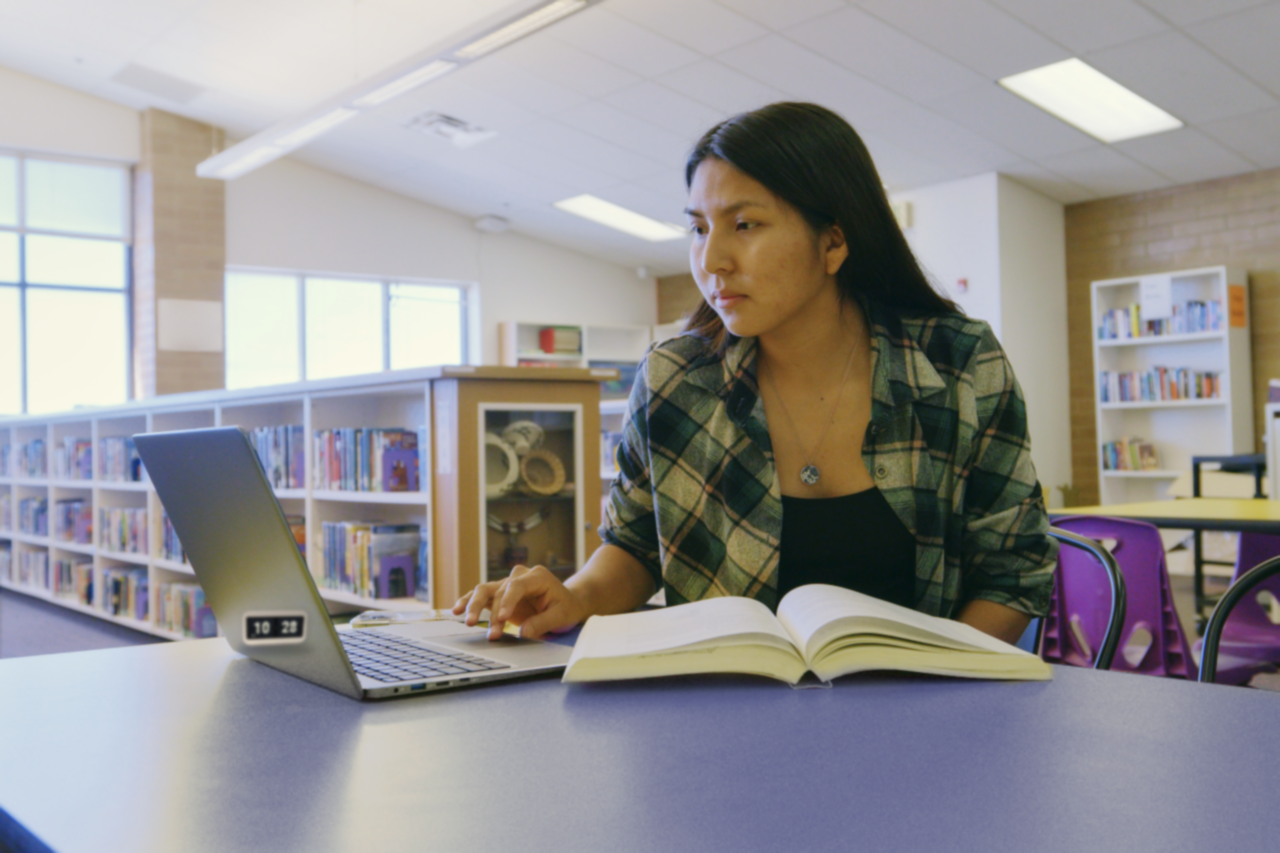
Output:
10.28
